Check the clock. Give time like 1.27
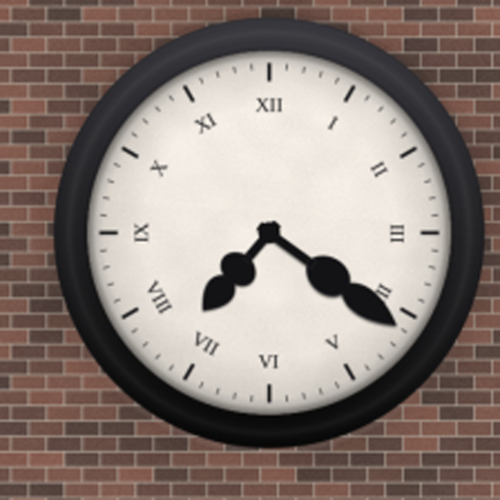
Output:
7.21
